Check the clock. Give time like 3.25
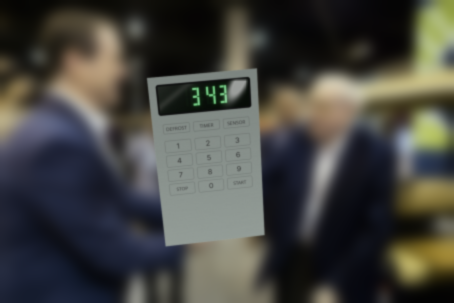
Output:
3.43
